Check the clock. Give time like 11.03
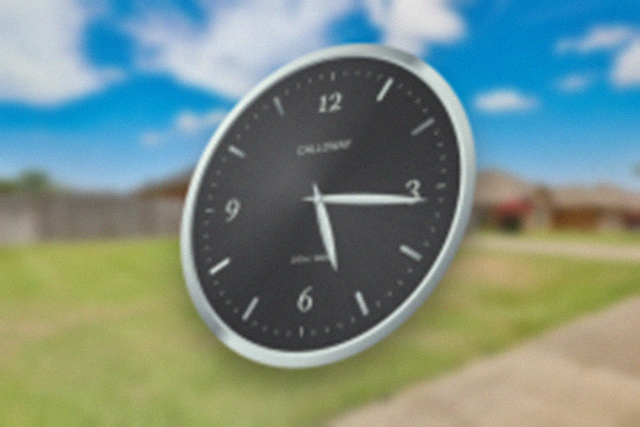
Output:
5.16
